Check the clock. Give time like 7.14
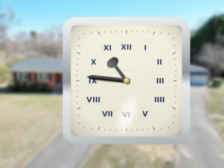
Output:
10.46
